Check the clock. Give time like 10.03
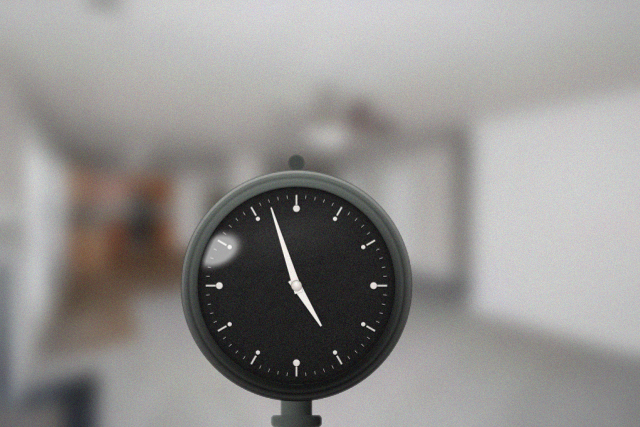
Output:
4.57
